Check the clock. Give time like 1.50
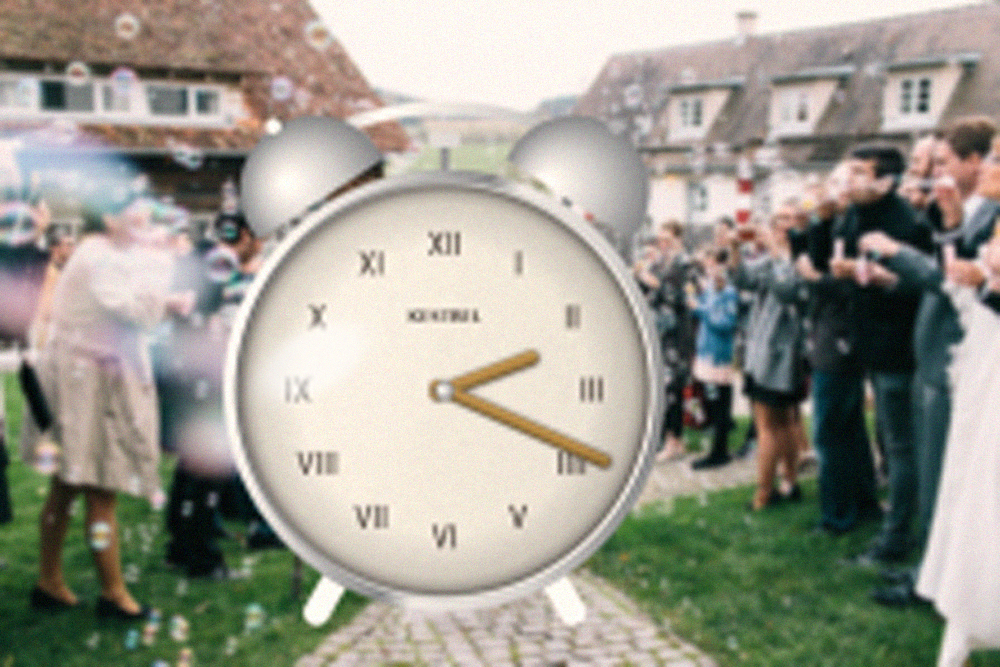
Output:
2.19
